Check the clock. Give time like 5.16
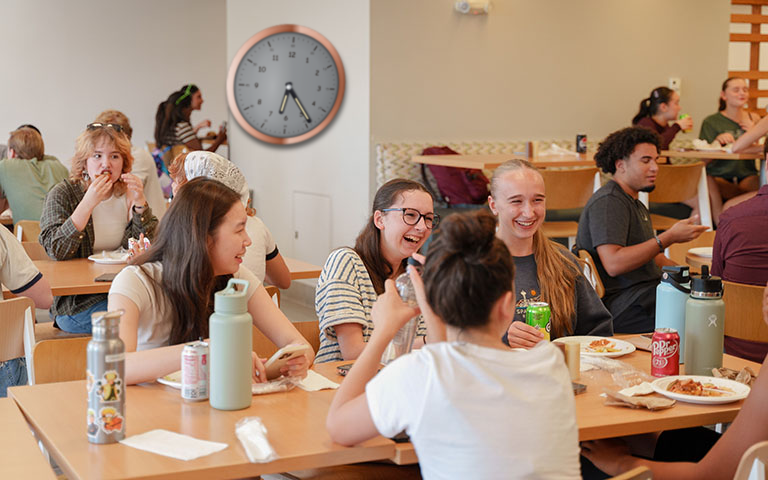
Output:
6.24
